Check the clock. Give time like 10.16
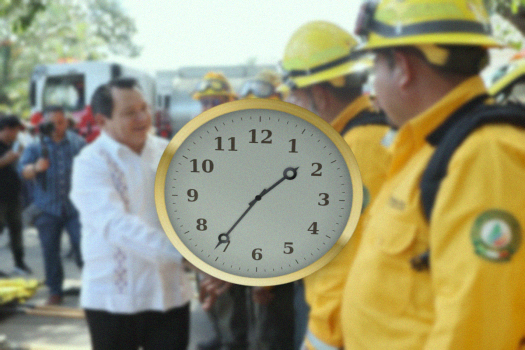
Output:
1.36
